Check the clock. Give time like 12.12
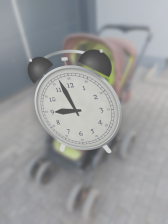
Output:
8.57
